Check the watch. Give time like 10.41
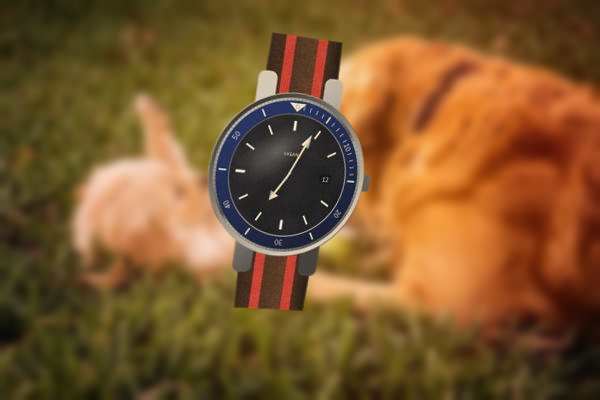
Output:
7.04
